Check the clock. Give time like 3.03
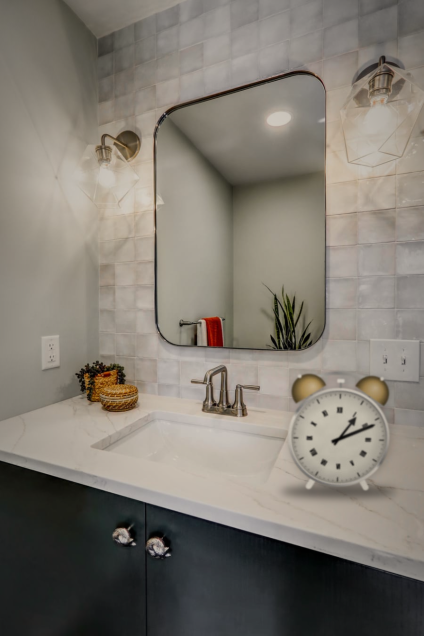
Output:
1.11
